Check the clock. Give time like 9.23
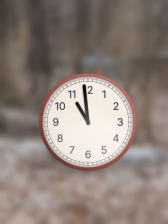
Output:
10.59
